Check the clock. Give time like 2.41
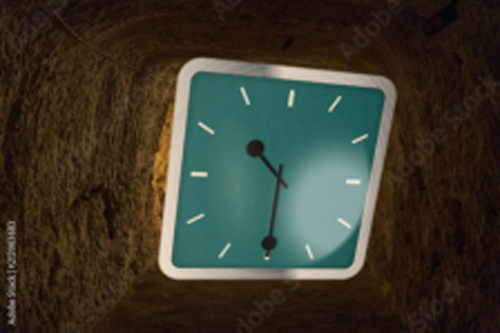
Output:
10.30
